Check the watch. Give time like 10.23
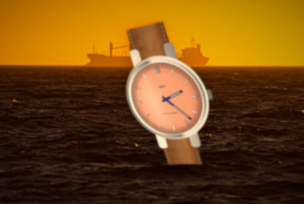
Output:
2.23
